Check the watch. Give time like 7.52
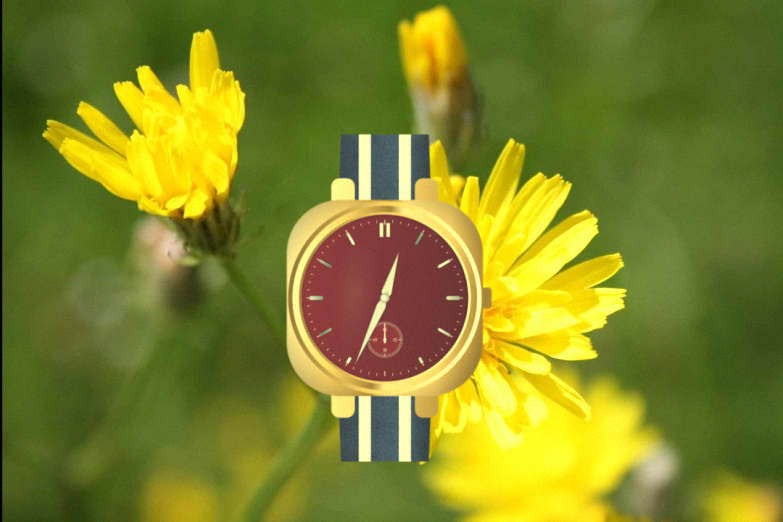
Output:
12.34
